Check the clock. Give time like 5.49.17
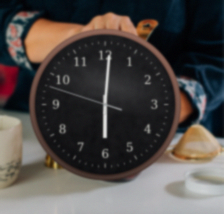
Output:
6.00.48
